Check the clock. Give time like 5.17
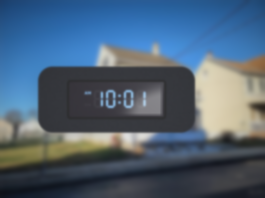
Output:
10.01
